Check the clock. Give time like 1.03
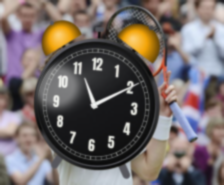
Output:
11.10
